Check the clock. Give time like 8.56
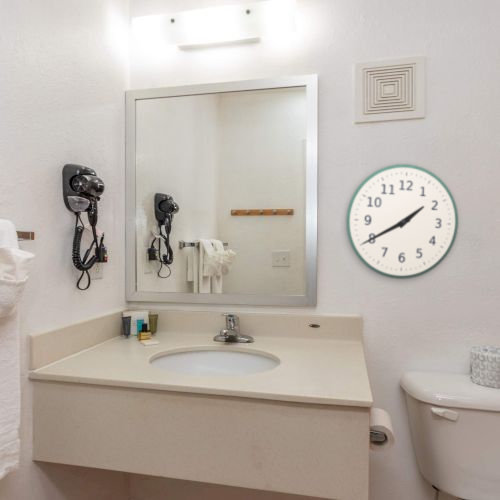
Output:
1.40
